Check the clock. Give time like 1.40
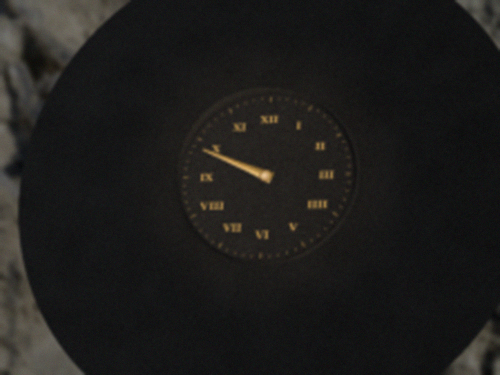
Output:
9.49
